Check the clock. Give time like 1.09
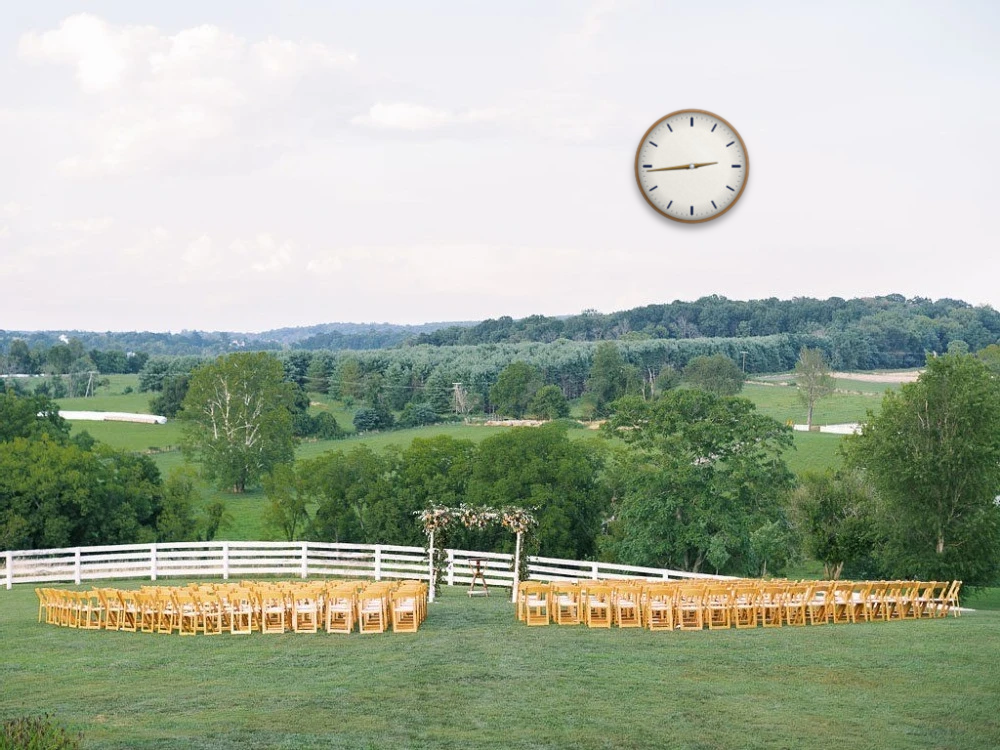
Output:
2.44
